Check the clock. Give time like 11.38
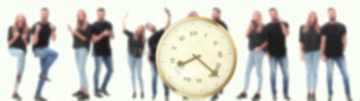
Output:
8.23
